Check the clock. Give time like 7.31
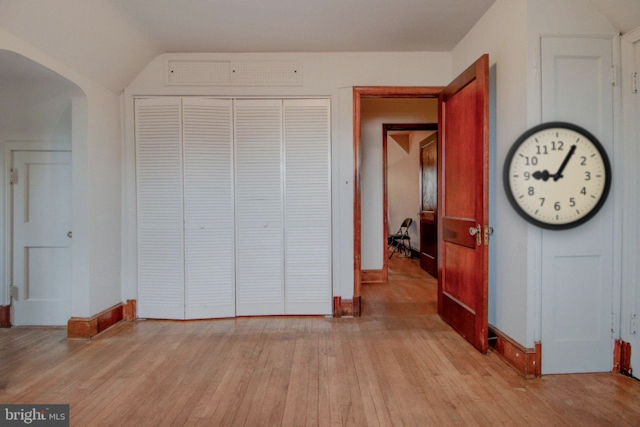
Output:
9.05
